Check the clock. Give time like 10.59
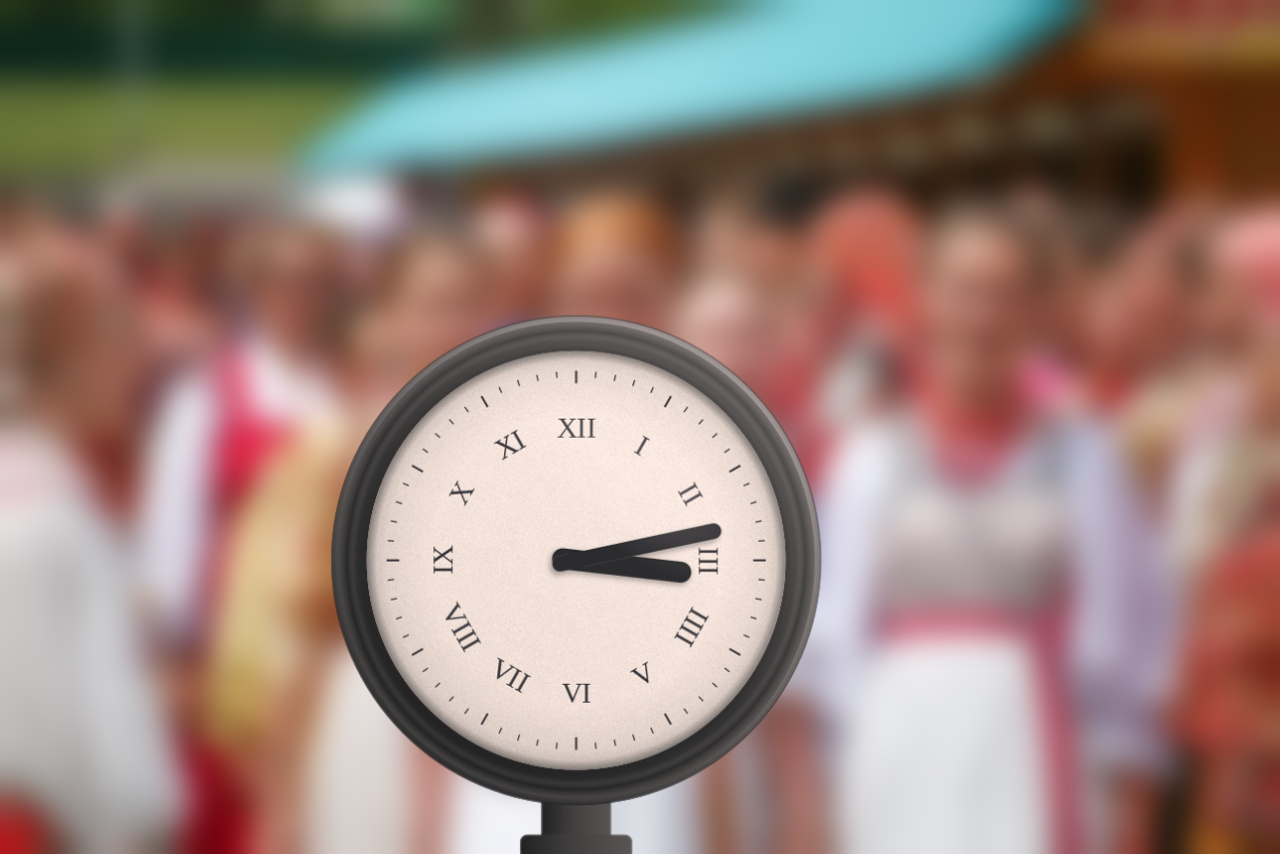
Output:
3.13
